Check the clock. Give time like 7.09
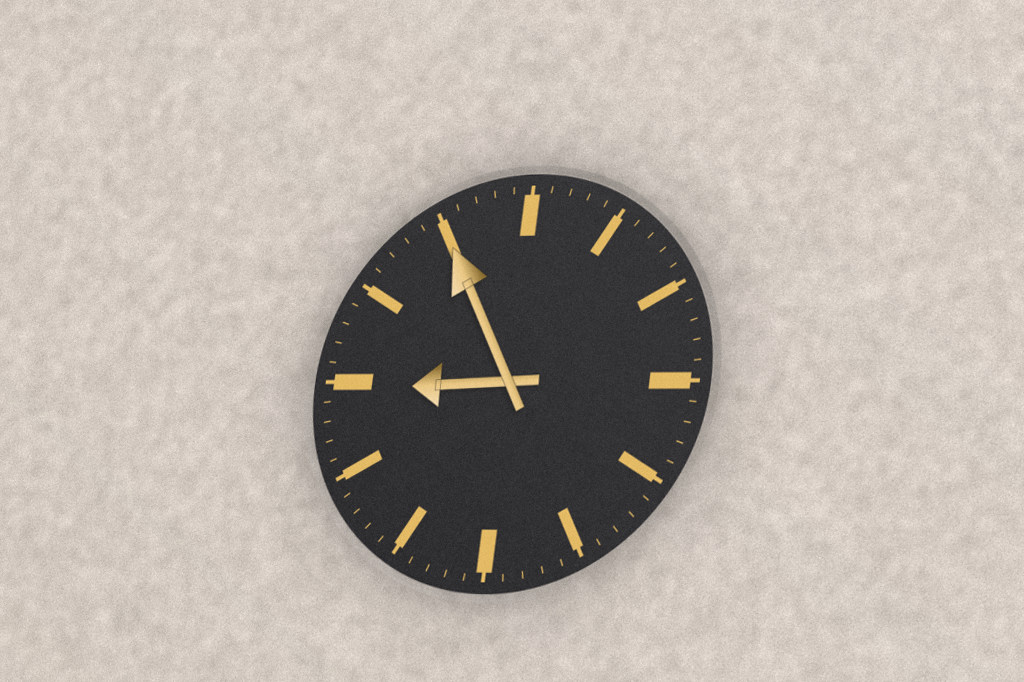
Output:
8.55
